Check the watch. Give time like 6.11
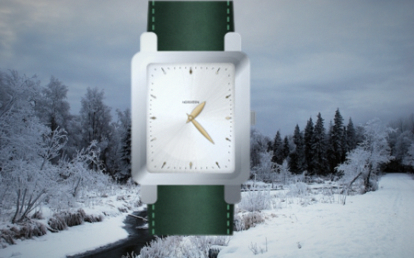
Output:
1.23
